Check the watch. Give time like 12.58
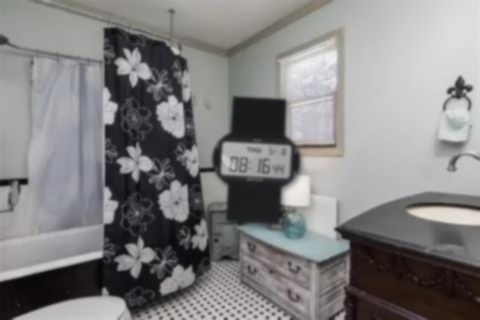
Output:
8.16
